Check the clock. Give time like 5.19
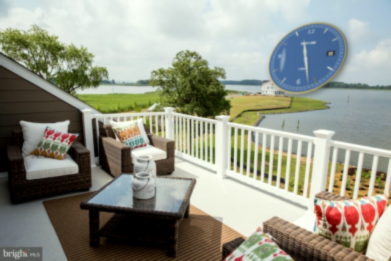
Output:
11.27
